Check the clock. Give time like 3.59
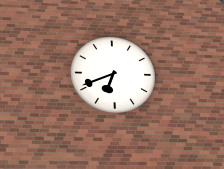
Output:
6.41
